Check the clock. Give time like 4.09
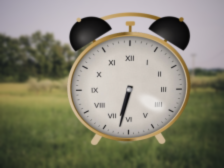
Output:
6.32
